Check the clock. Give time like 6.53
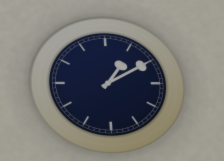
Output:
1.10
